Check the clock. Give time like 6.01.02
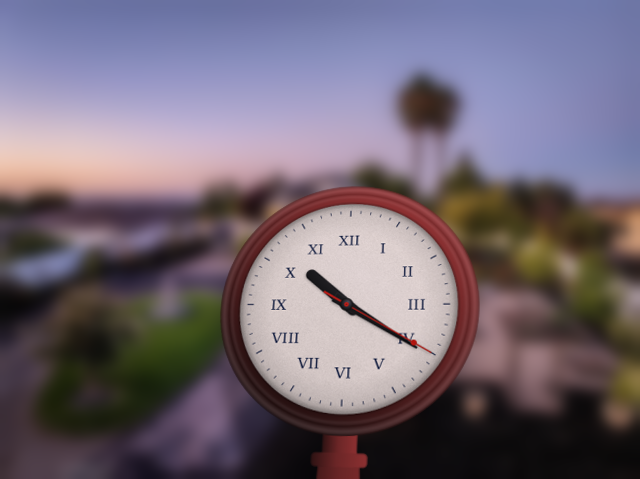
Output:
10.20.20
